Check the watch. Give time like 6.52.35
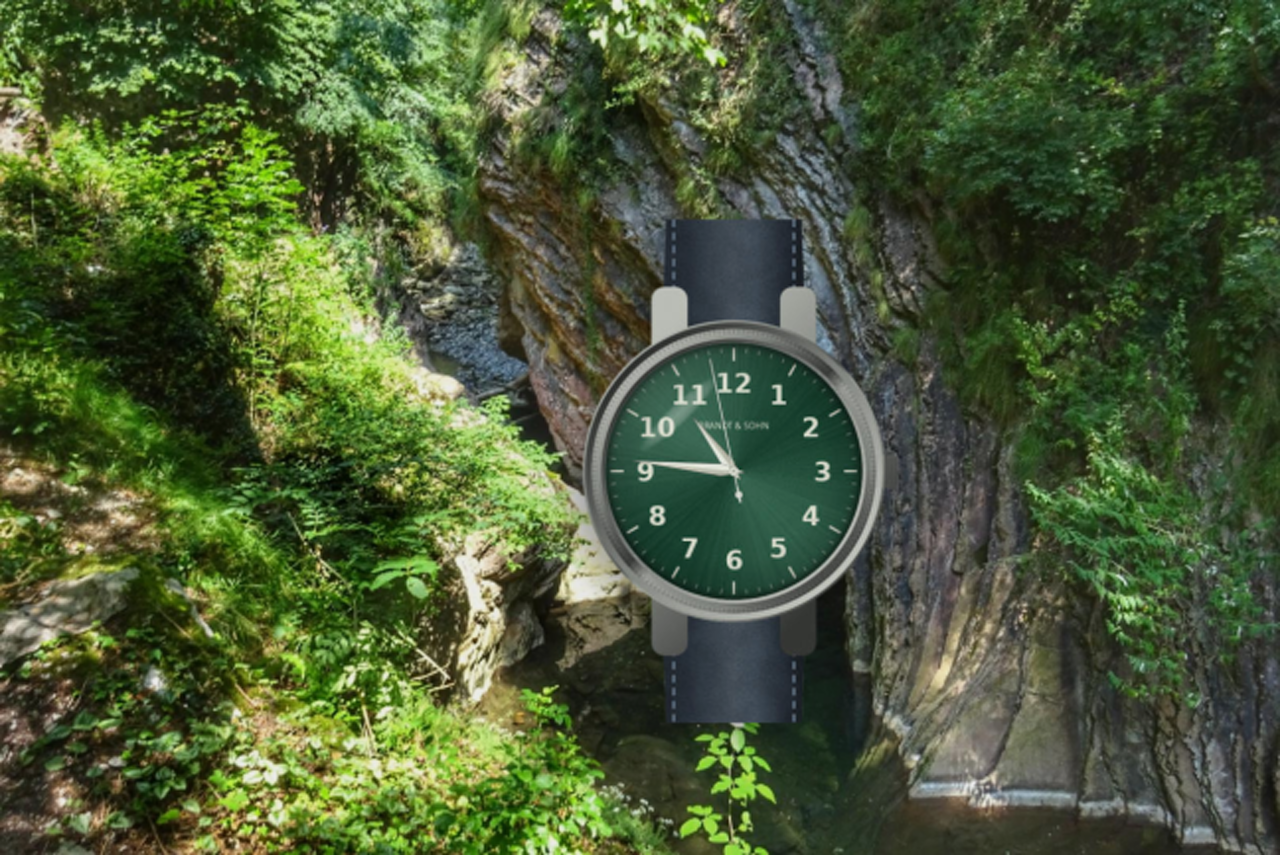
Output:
10.45.58
